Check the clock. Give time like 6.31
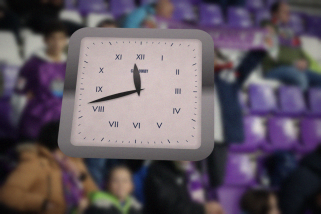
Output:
11.42
